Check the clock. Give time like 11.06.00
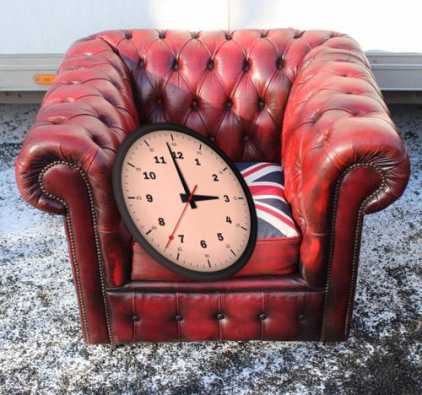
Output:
2.58.37
